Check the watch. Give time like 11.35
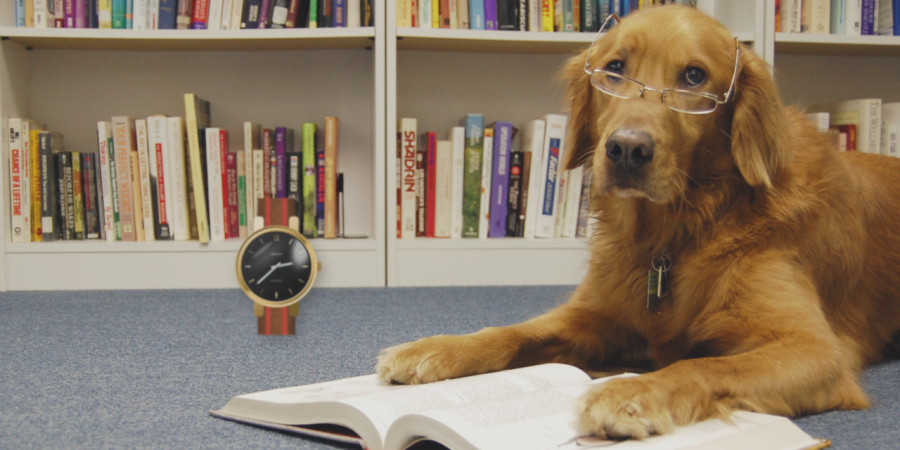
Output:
2.38
